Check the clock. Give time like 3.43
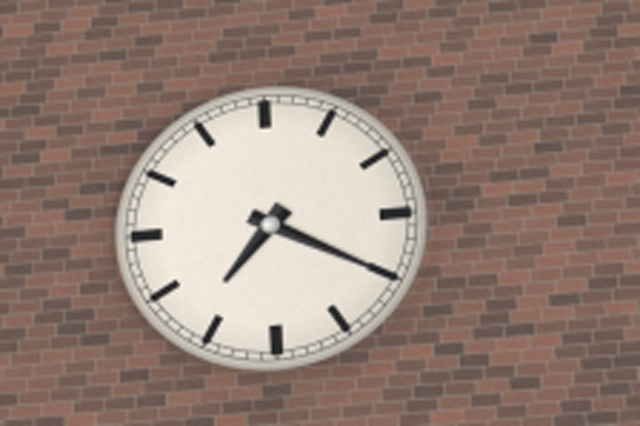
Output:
7.20
